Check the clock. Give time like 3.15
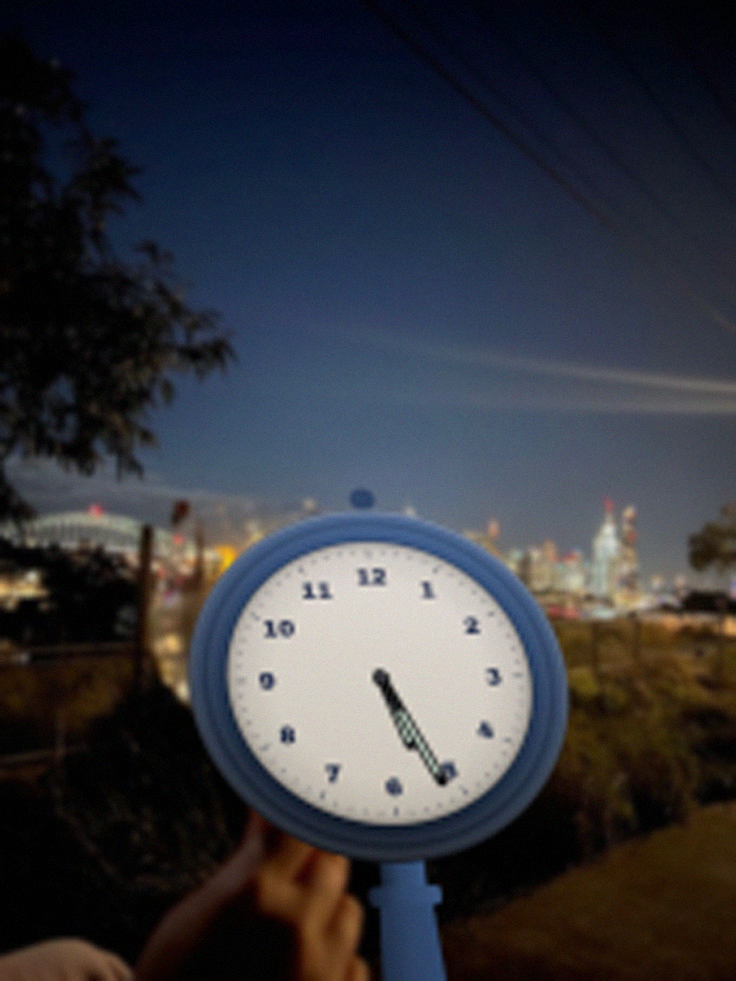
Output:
5.26
